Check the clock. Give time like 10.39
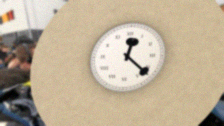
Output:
12.22
